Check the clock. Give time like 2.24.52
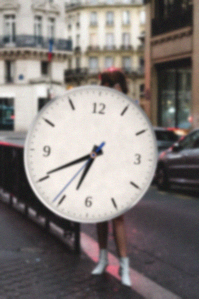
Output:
6.40.36
